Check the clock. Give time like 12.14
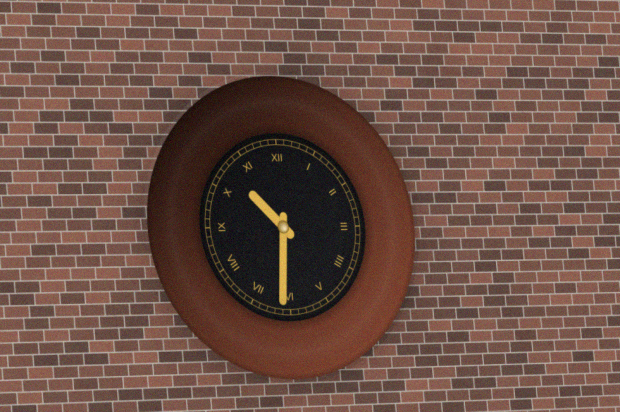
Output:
10.31
